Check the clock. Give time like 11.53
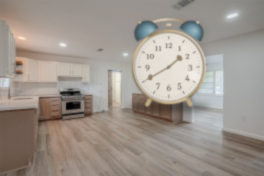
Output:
1.40
